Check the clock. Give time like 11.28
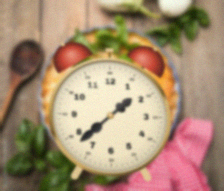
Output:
1.38
